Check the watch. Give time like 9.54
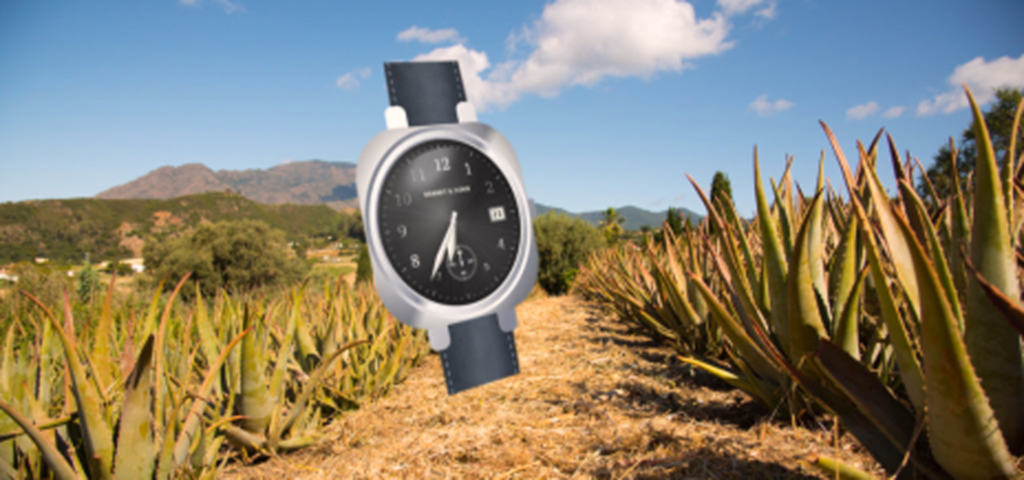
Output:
6.36
